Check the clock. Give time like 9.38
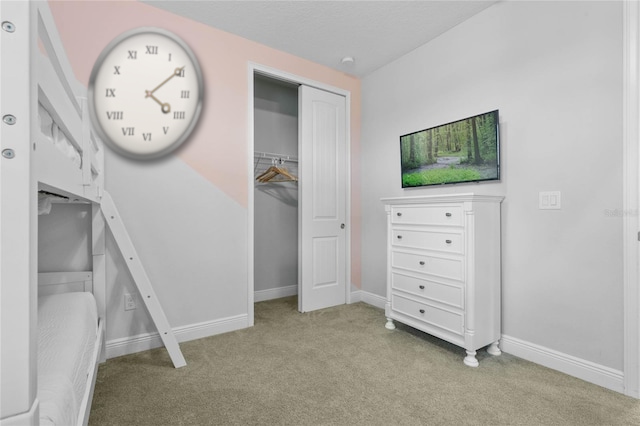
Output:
4.09
